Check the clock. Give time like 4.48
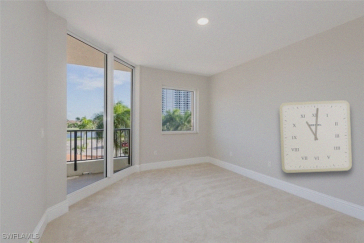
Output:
11.01
